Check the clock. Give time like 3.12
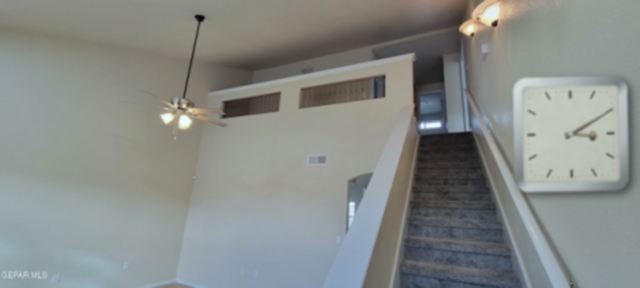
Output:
3.10
